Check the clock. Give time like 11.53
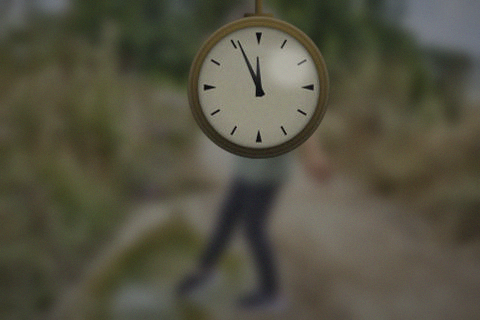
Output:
11.56
